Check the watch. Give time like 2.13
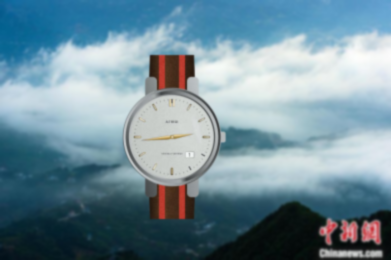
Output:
2.44
